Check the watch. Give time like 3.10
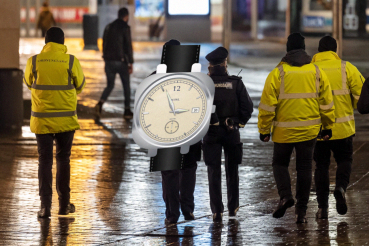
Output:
2.56
